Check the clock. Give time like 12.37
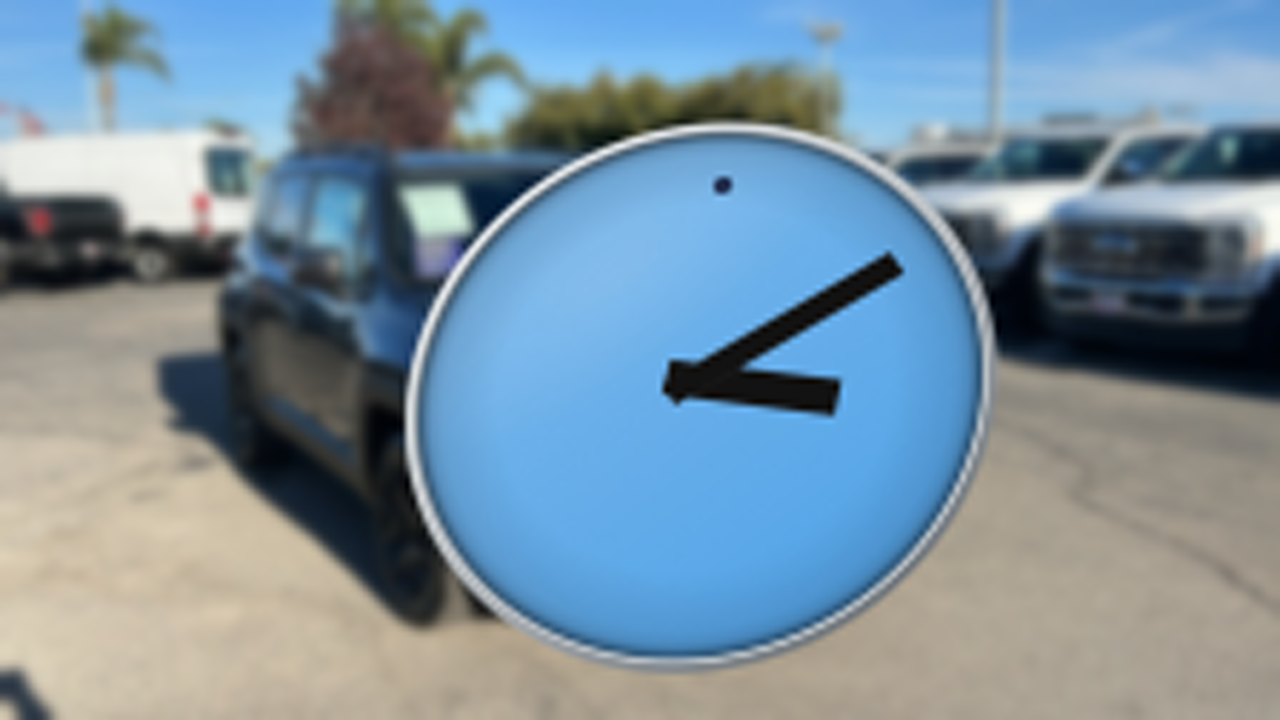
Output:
3.09
